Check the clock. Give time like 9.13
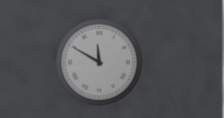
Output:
11.50
